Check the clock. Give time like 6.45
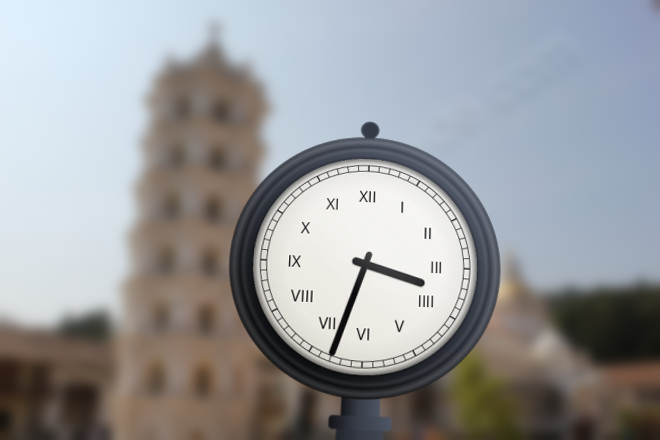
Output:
3.33
